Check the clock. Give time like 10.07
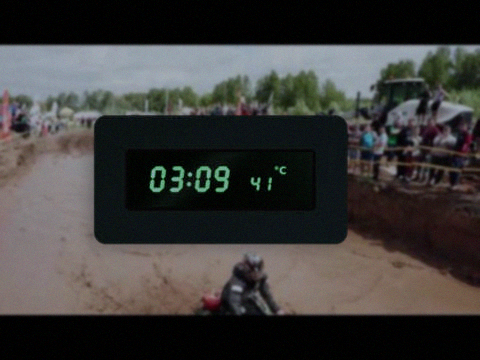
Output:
3.09
